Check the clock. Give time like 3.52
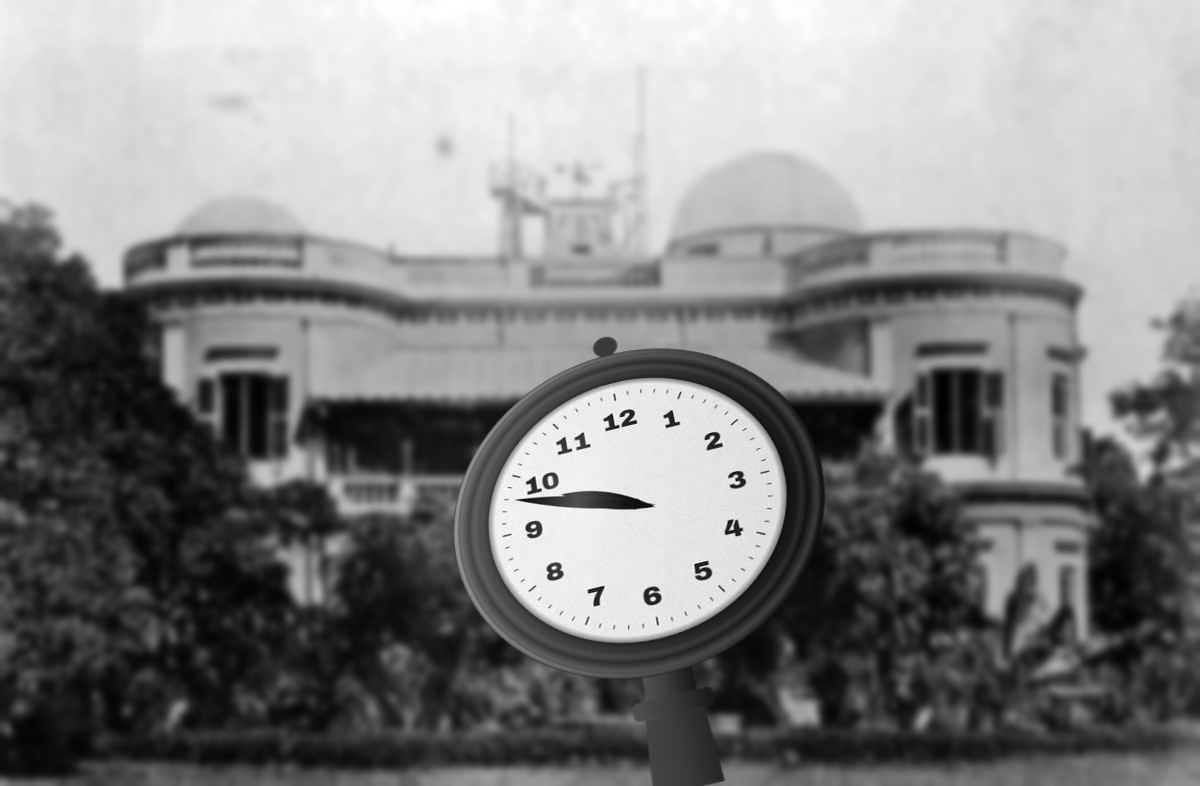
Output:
9.48
